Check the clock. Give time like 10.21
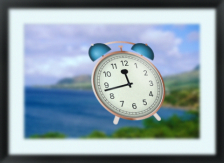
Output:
11.43
